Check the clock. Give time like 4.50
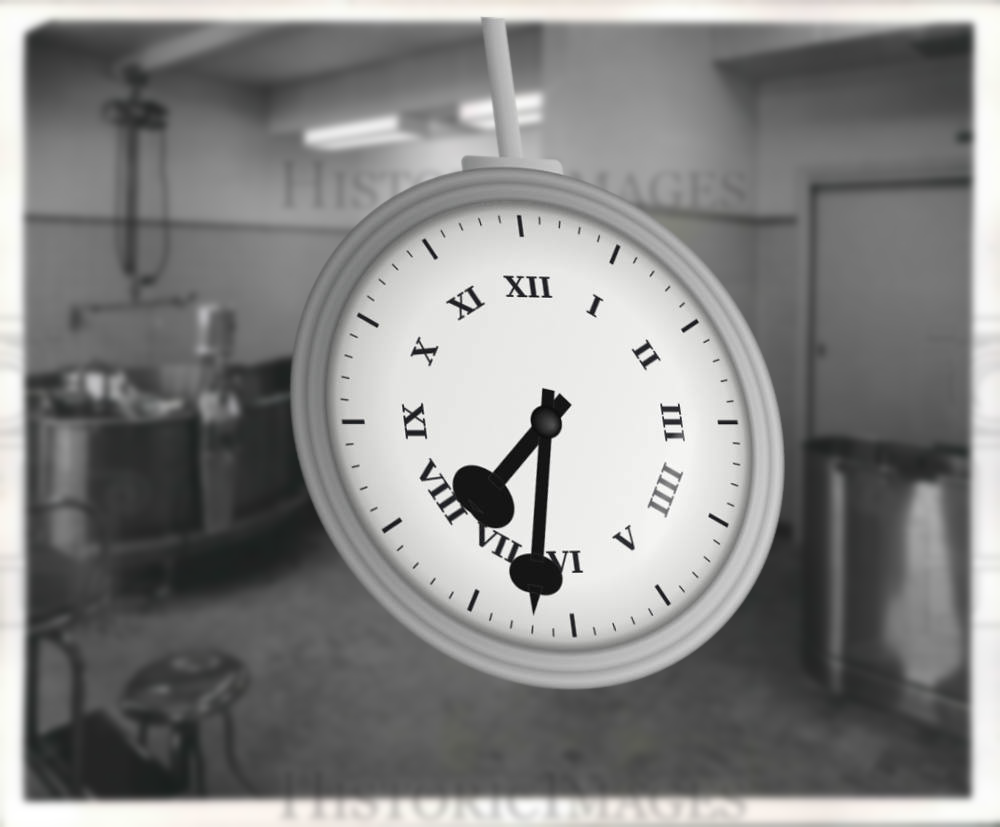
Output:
7.32
